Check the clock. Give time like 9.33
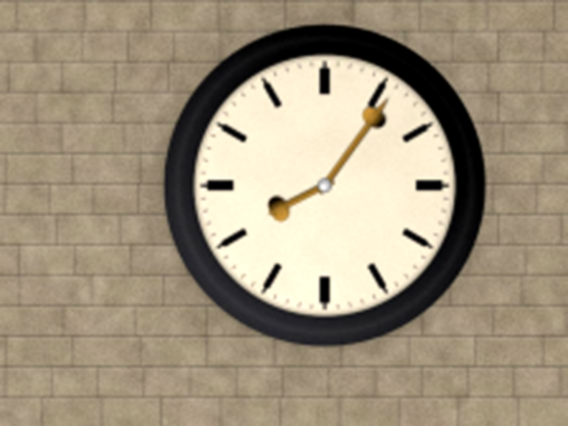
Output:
8.06
